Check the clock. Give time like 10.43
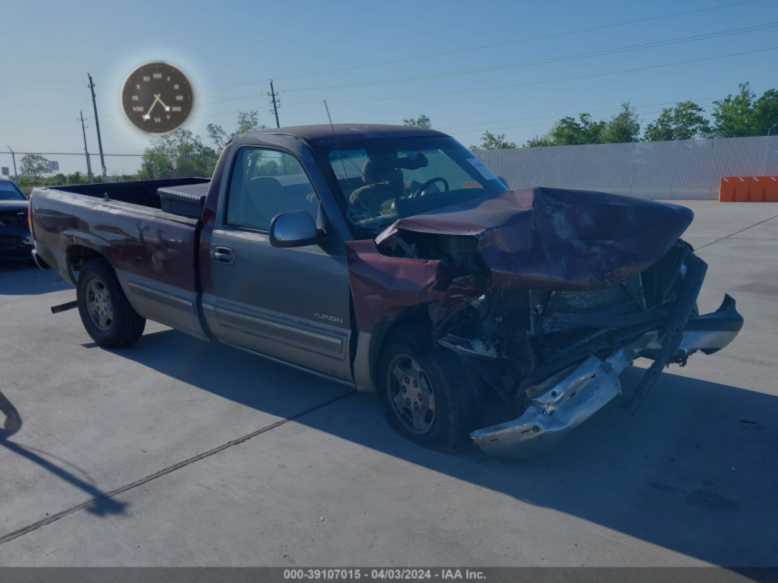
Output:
4.35
